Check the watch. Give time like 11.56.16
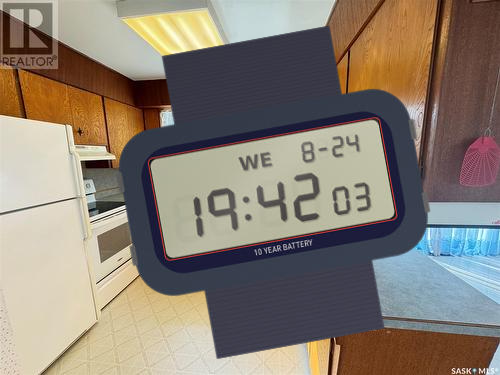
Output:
19.42.03
